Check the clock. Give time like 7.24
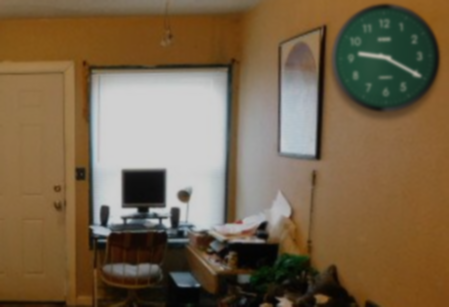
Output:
9.20
